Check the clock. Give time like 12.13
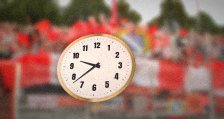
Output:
9.38
